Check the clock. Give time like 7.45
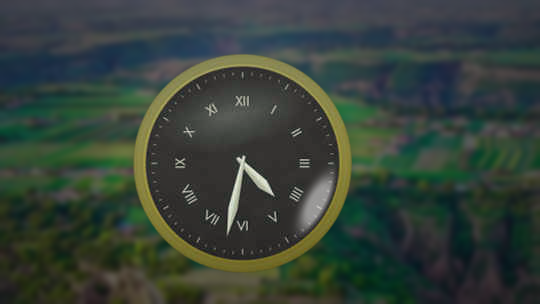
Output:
4.32
